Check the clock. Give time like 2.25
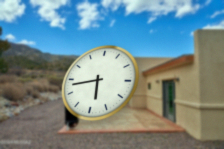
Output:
5.43
